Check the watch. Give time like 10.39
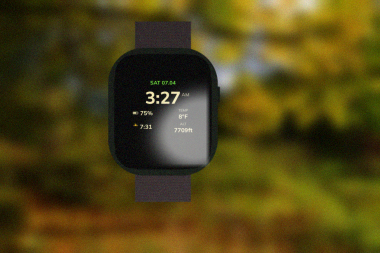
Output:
3.27
